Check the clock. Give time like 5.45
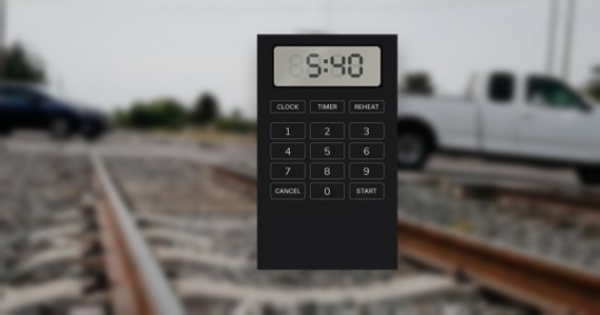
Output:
5.40
